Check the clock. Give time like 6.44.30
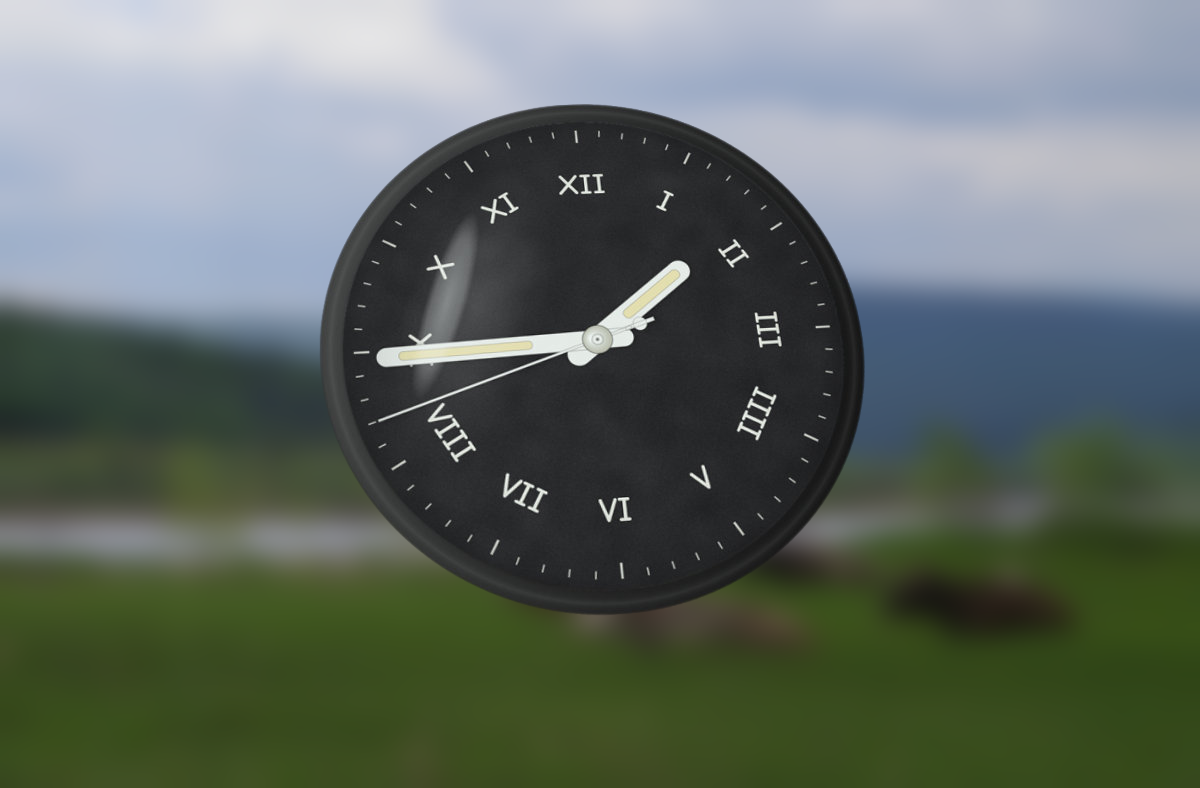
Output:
1.44.42
